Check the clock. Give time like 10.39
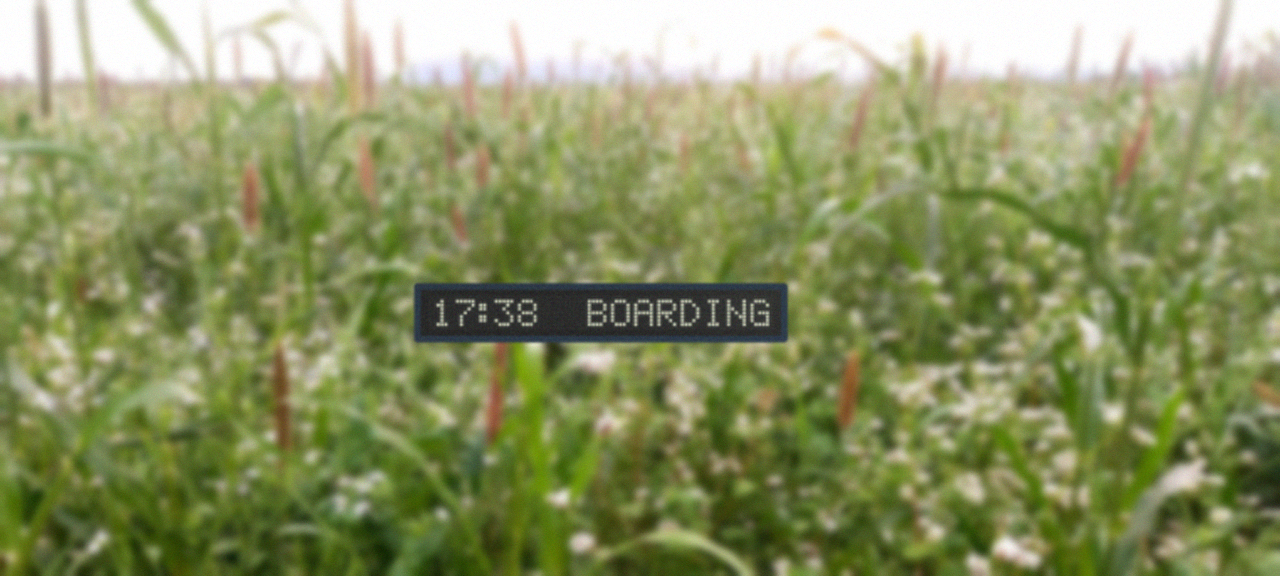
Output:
17.38
